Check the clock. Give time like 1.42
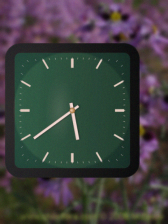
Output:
5.39
